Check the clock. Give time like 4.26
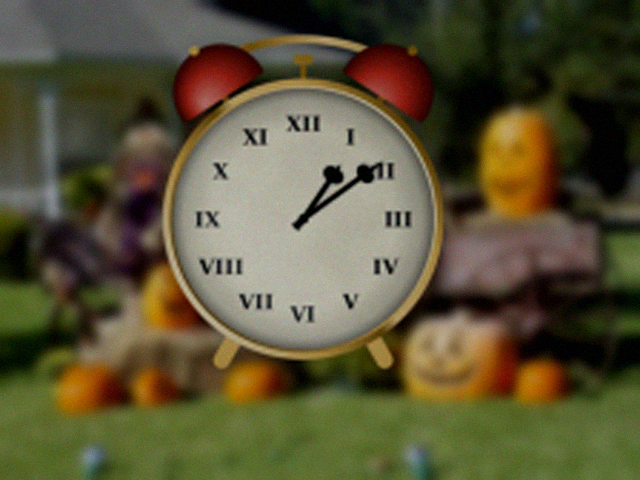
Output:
1.09
